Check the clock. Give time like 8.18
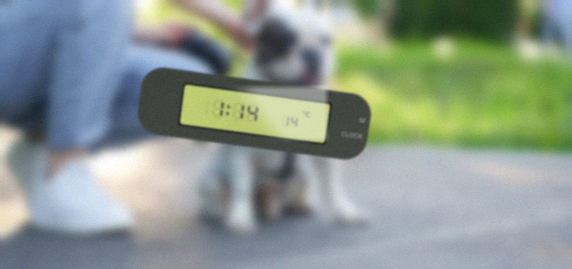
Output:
1.14
